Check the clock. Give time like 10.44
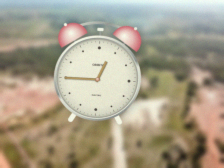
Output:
12.45
